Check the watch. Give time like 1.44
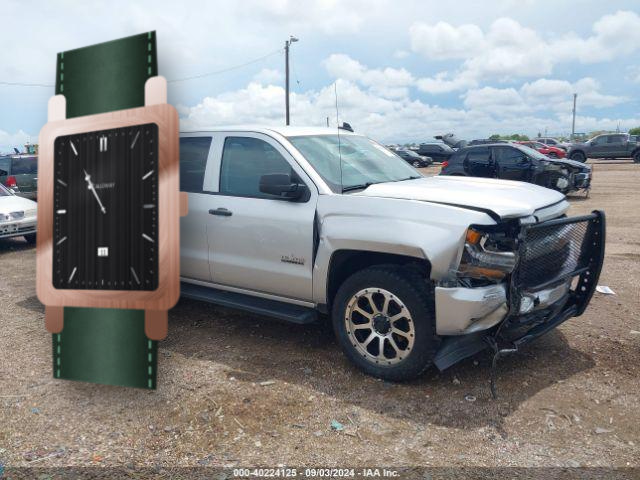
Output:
10.55
